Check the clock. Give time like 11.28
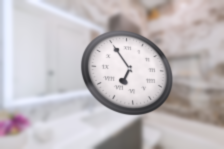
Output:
6.55
